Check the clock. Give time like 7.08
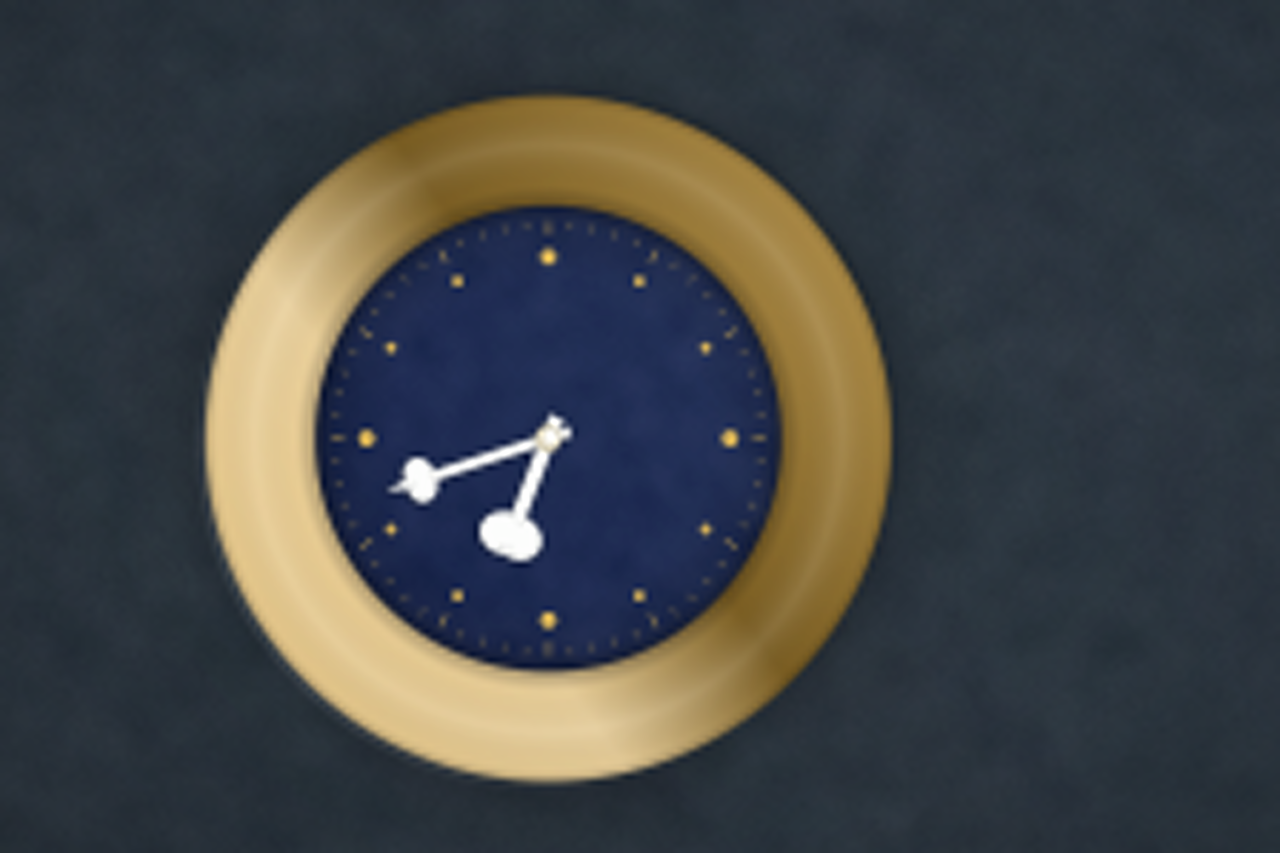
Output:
6.42
